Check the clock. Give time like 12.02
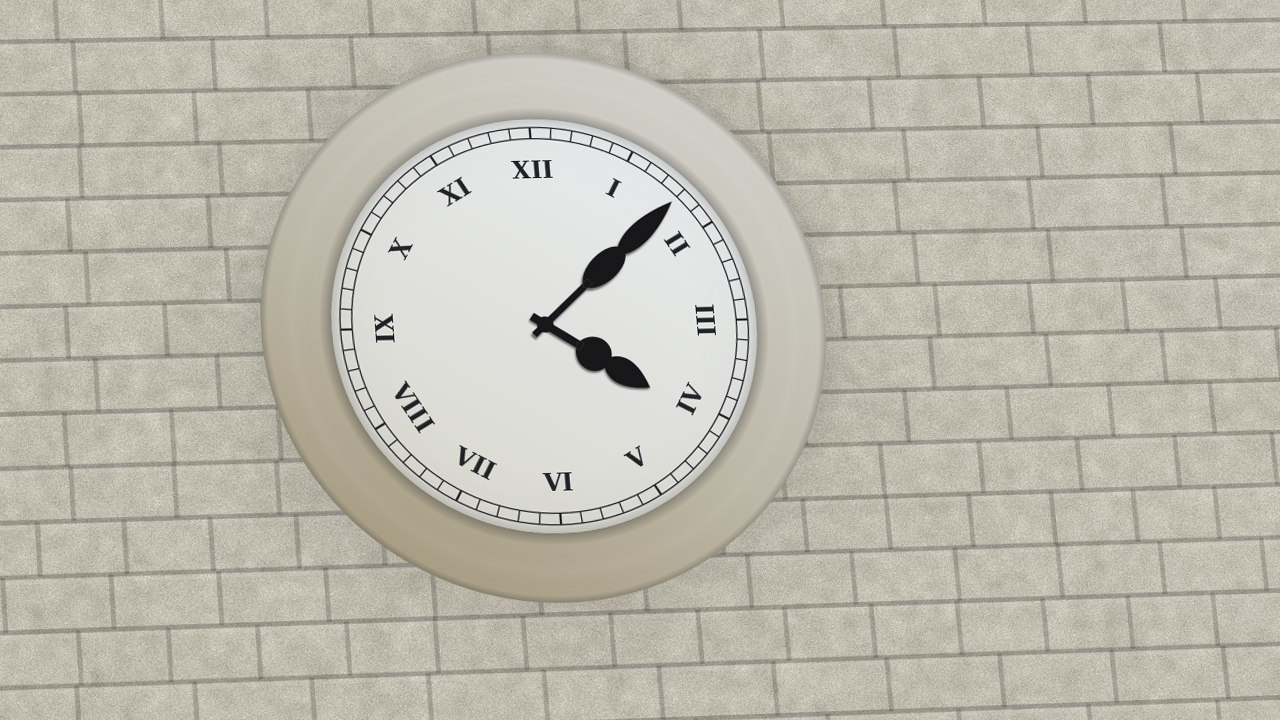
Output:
4.08
